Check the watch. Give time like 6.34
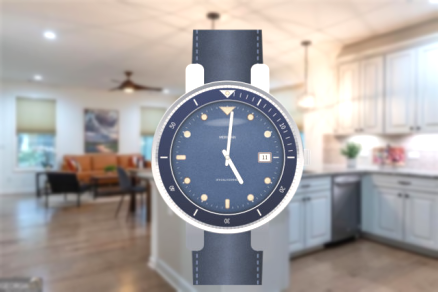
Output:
5.01
